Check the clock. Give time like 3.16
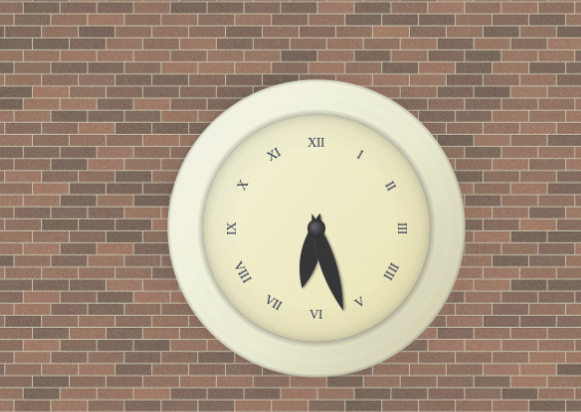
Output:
6.27
